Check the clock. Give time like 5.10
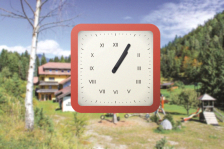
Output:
1.05
